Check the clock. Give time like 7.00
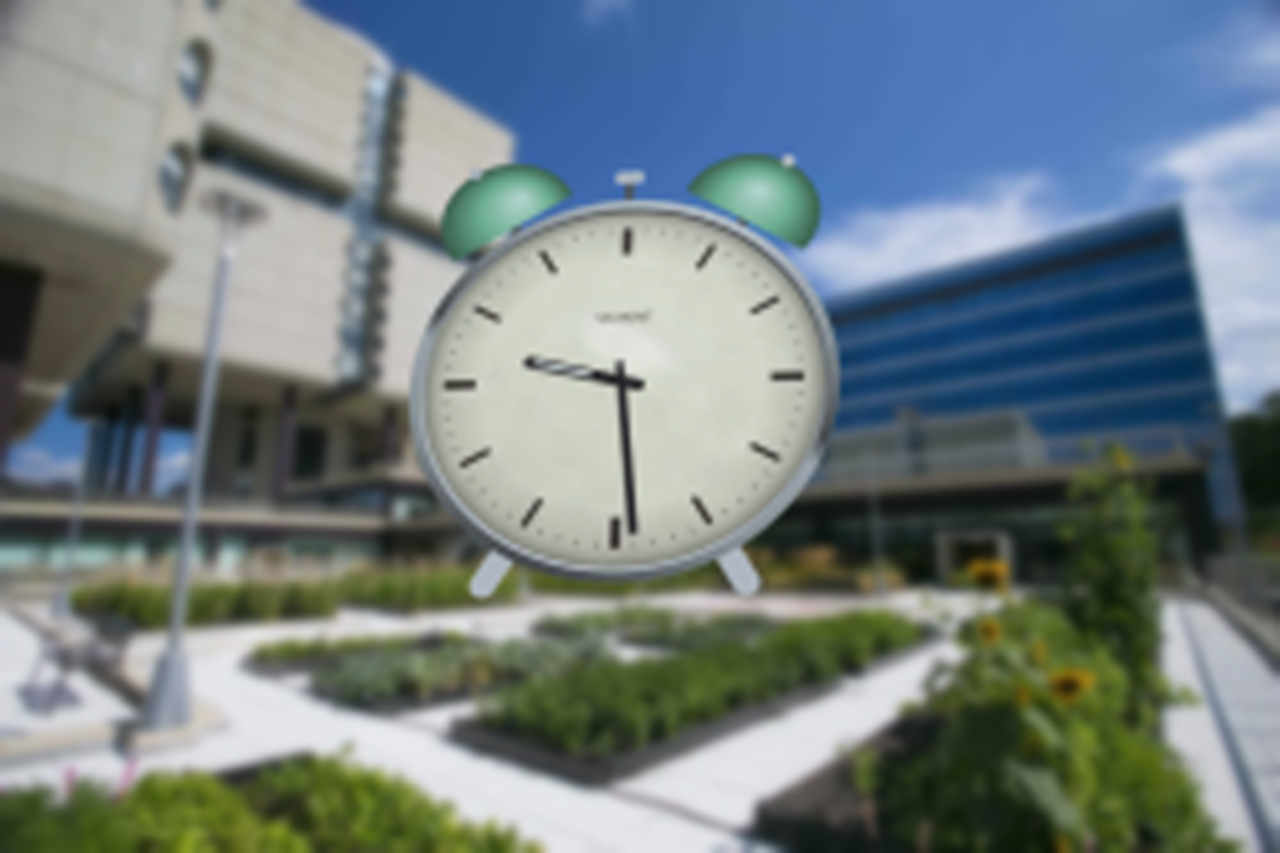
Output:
9.29
